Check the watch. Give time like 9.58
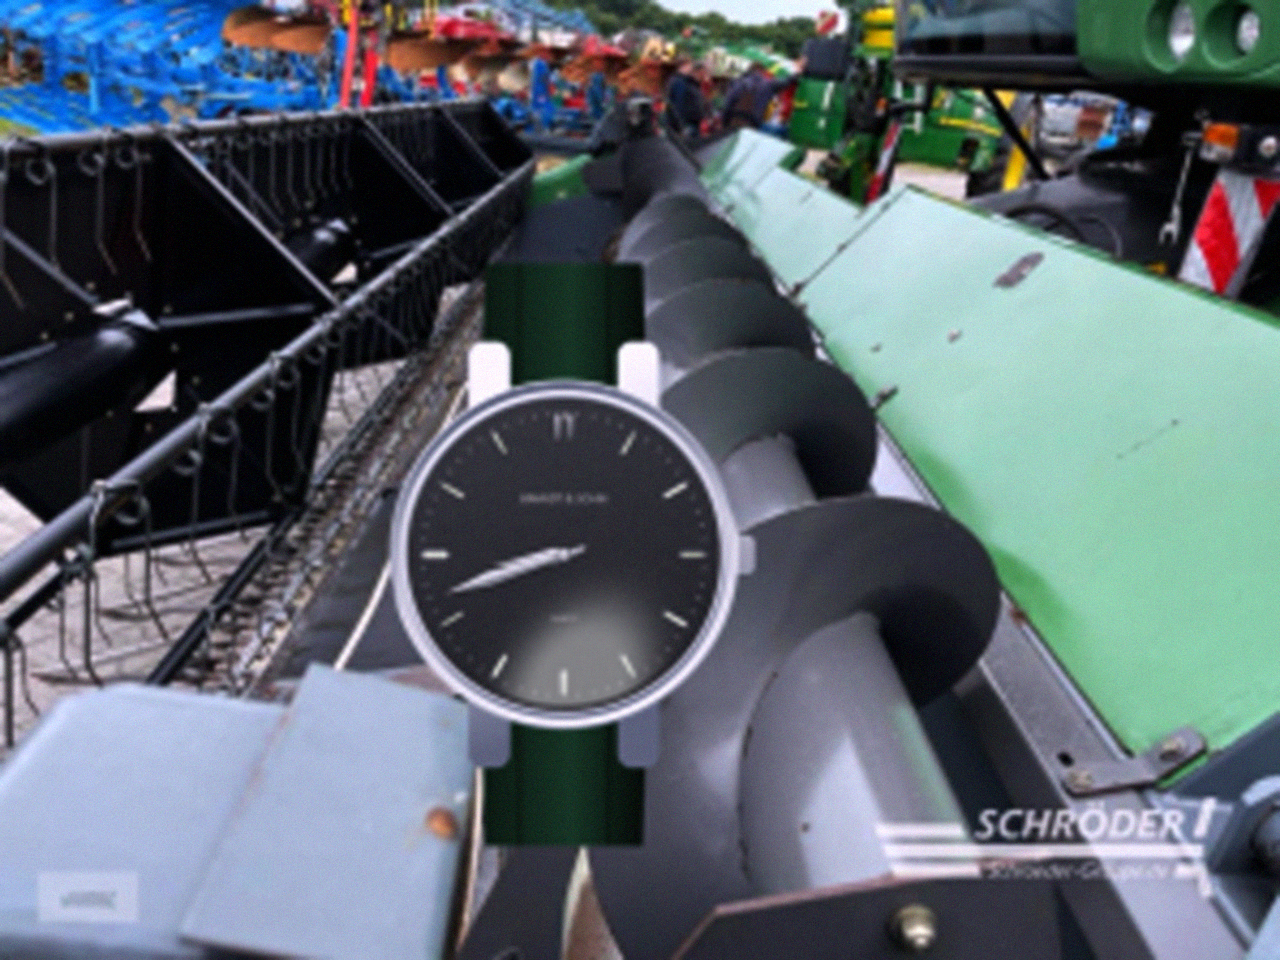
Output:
8.42
